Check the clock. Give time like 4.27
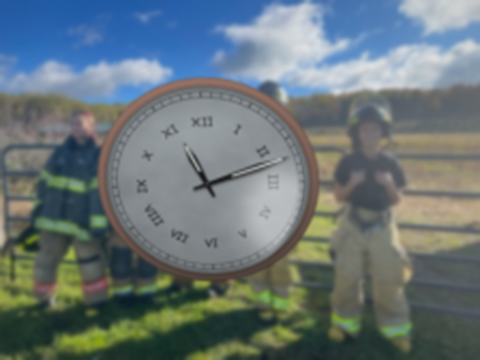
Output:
11.12
